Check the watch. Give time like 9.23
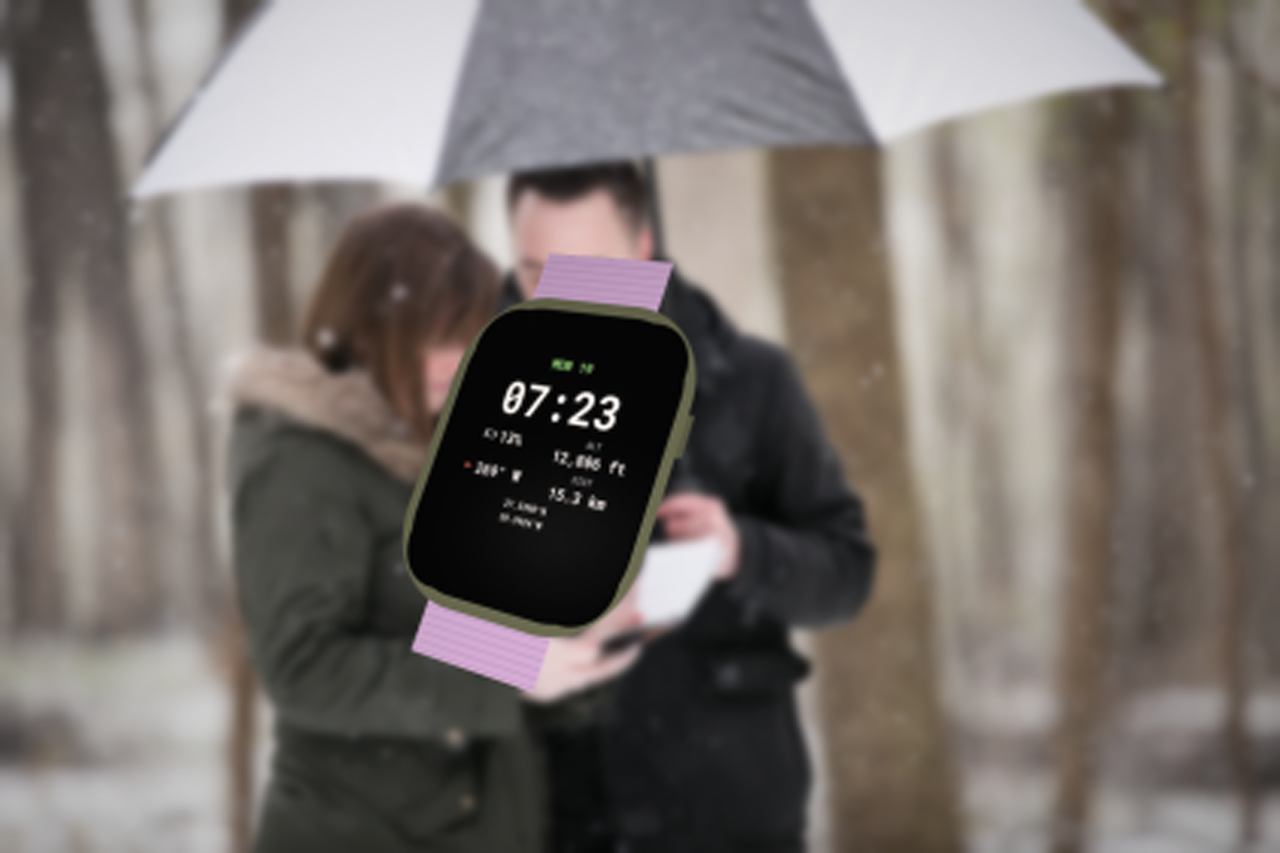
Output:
7.23
